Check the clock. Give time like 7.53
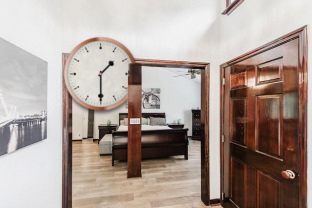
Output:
1.30
